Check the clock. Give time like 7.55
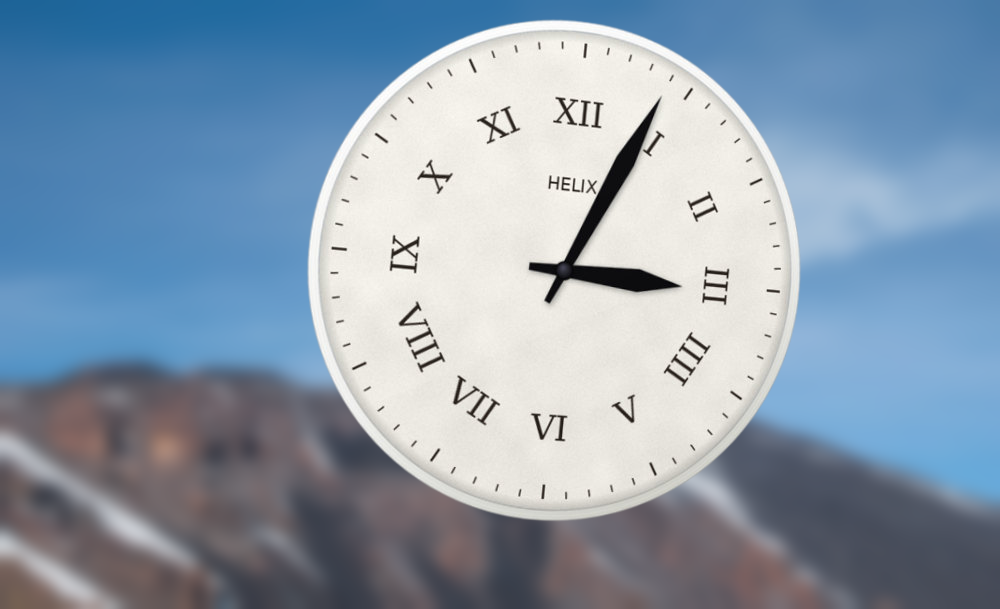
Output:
3.04
